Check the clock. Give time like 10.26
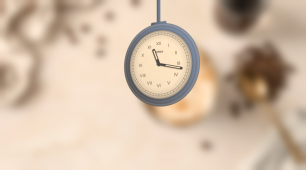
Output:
11.17
